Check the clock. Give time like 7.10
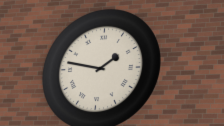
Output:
1.47
